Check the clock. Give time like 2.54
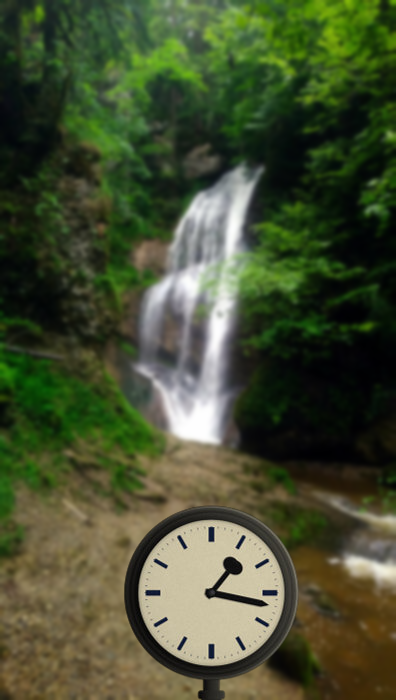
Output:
1.17
